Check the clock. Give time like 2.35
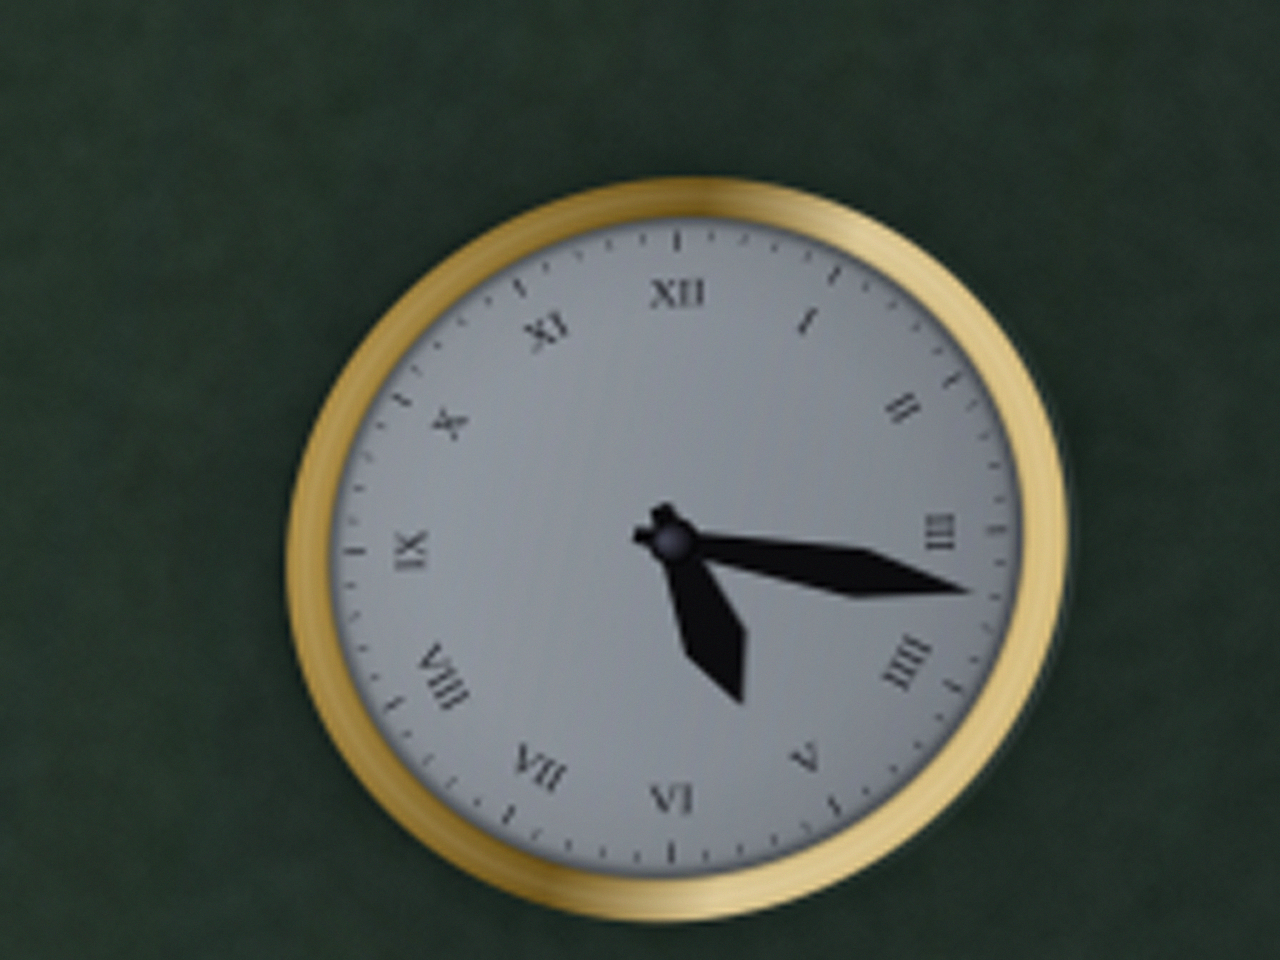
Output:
5.17
